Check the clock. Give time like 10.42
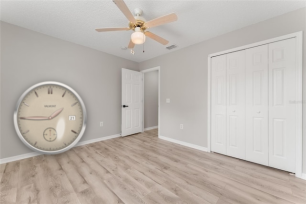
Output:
1.45
